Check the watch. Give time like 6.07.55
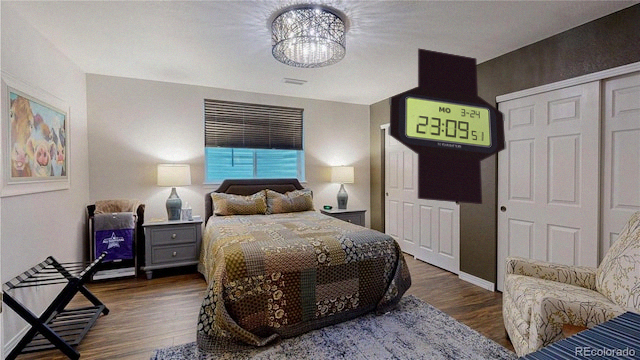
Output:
23.09.51
